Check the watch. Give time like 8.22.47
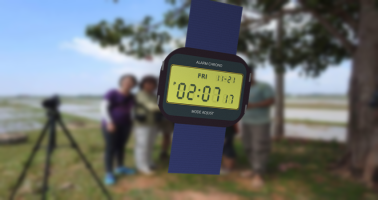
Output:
2.07.17
